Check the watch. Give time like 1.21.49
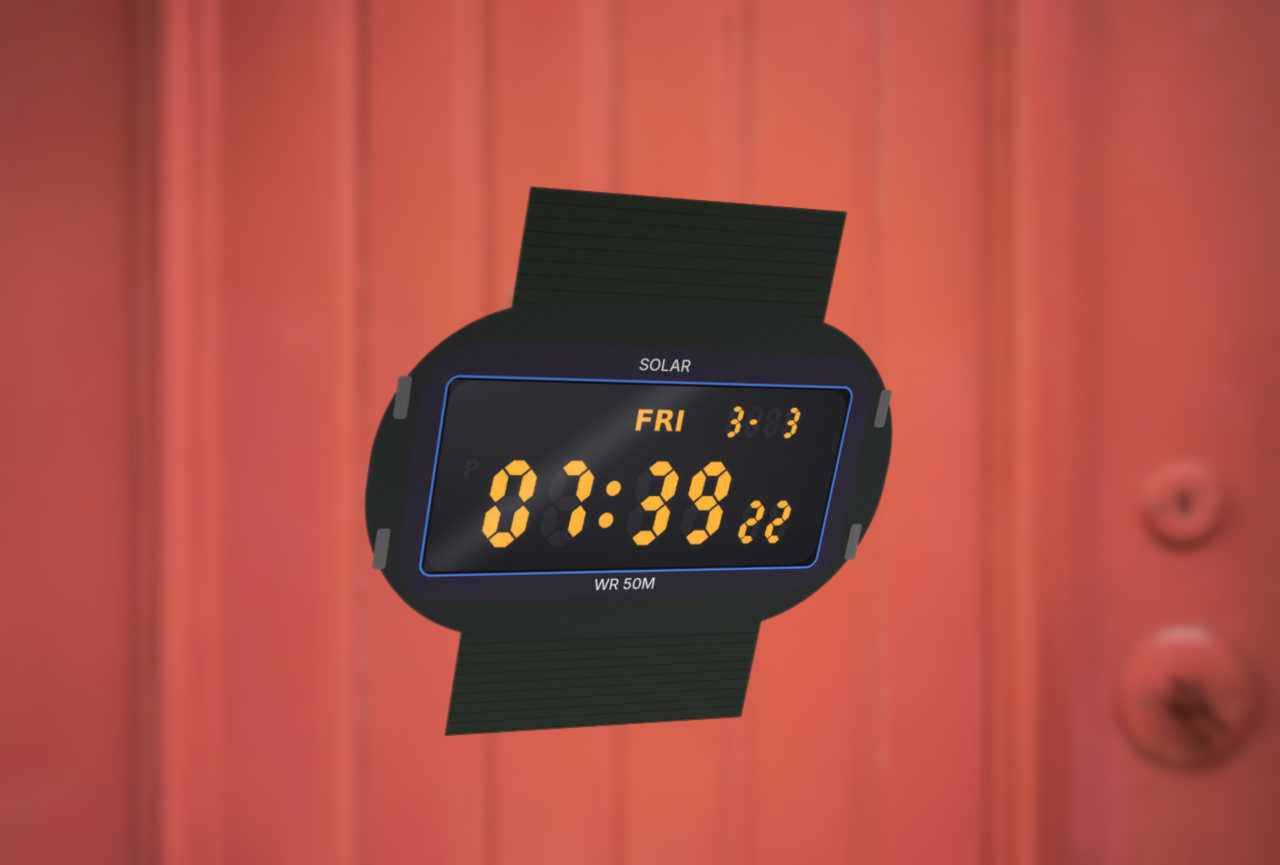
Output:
7.39.22
